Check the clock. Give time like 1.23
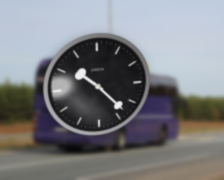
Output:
10.23
